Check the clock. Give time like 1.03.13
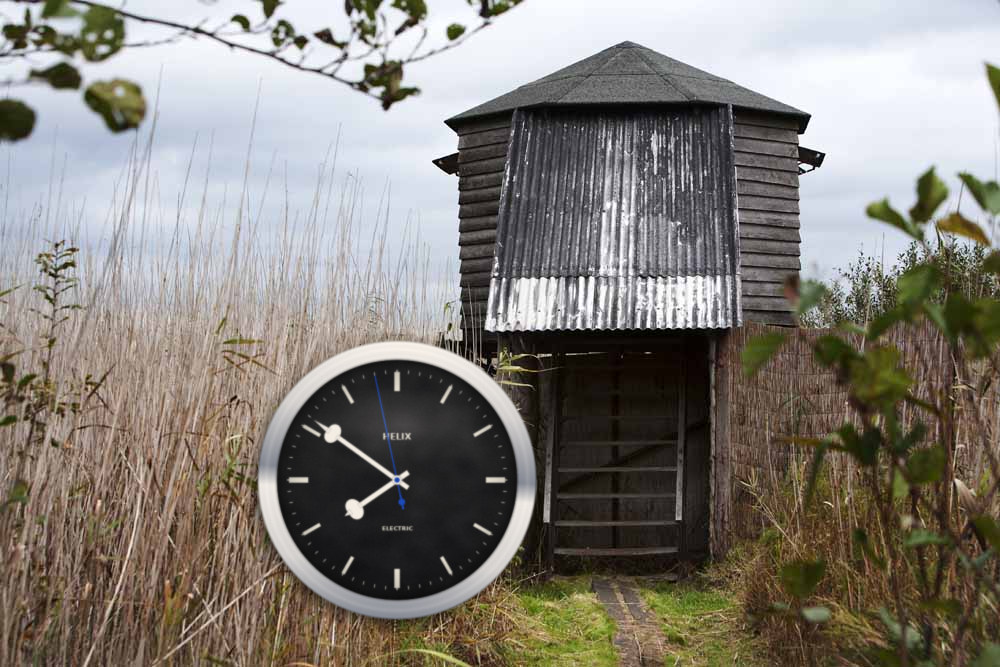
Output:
7.50.58
